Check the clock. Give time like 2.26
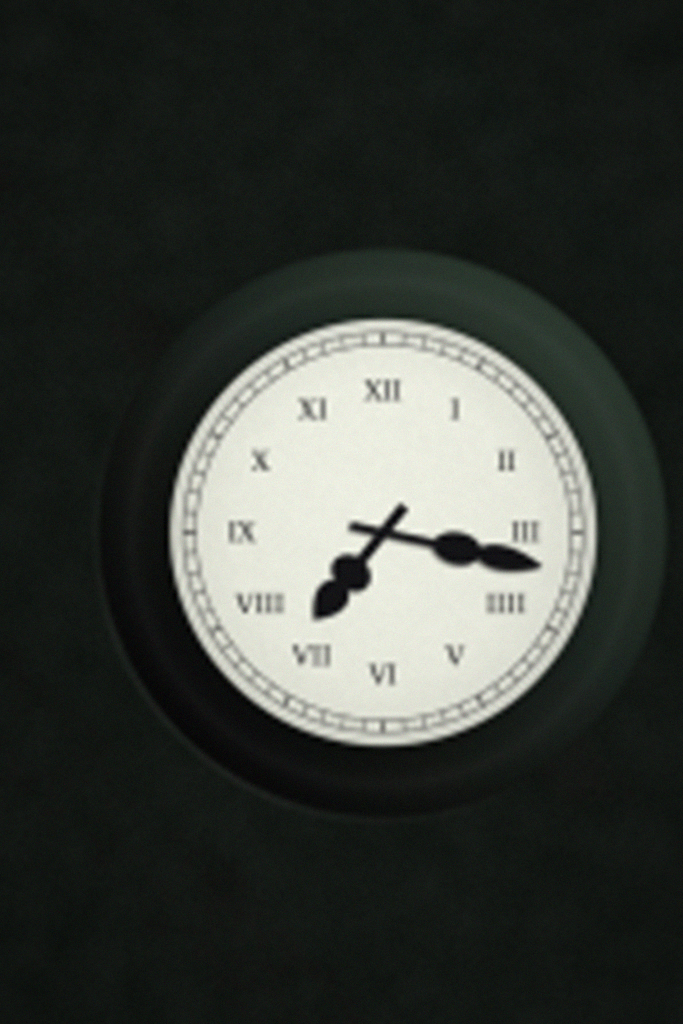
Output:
7.17
